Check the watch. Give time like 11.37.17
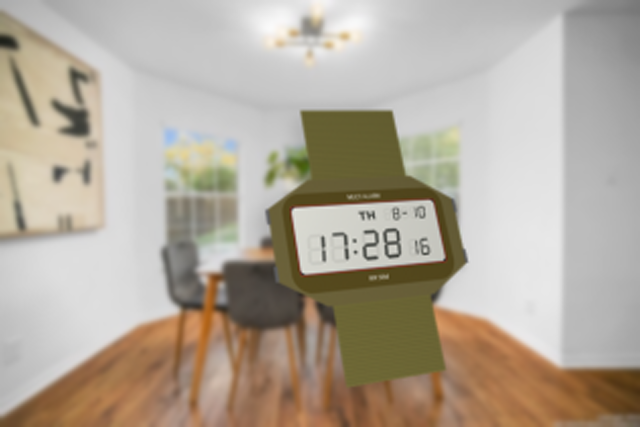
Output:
17.28.16
